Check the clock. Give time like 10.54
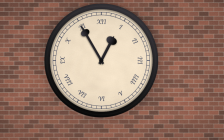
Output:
12.55
